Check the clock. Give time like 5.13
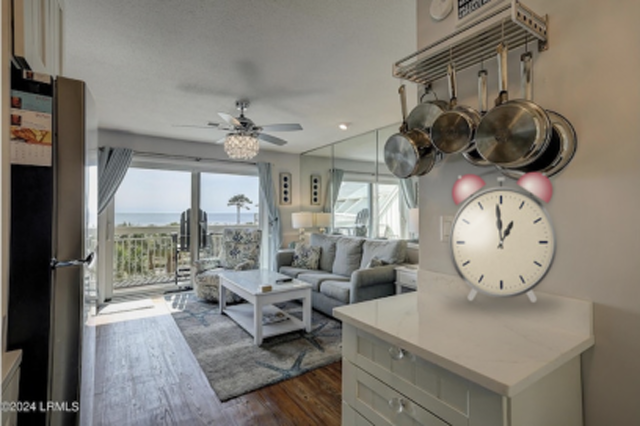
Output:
12.59
